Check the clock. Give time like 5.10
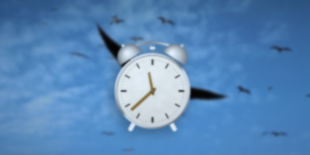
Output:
11.38
